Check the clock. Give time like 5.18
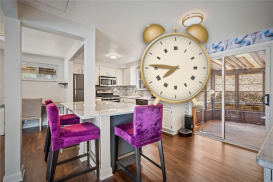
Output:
7.46
